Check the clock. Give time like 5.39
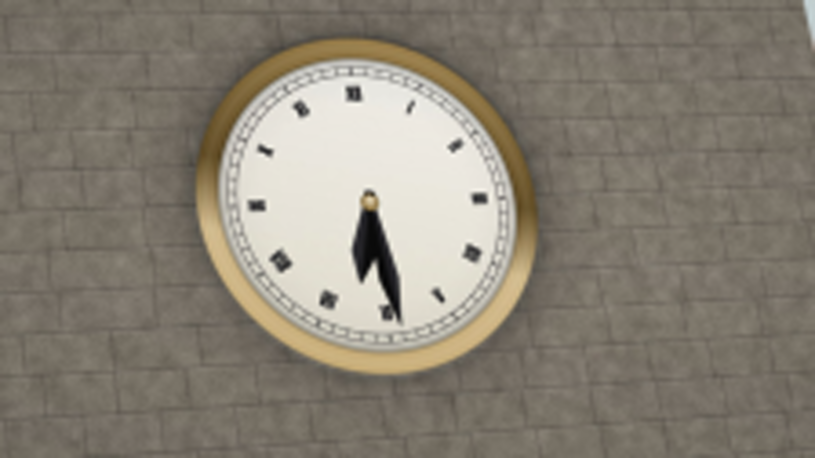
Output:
6.29
